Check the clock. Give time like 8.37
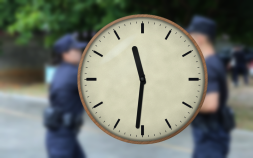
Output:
11.31
